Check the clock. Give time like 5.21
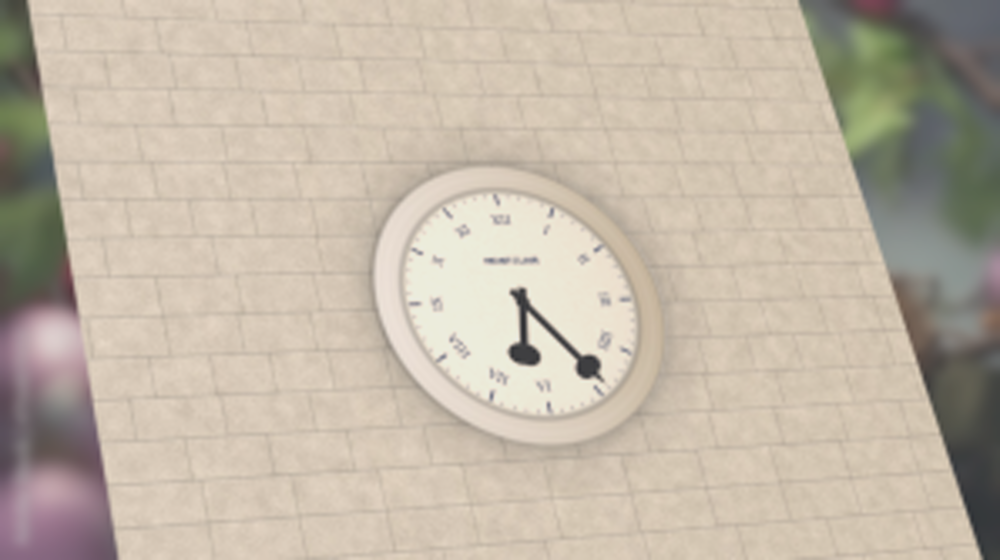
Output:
6.24
